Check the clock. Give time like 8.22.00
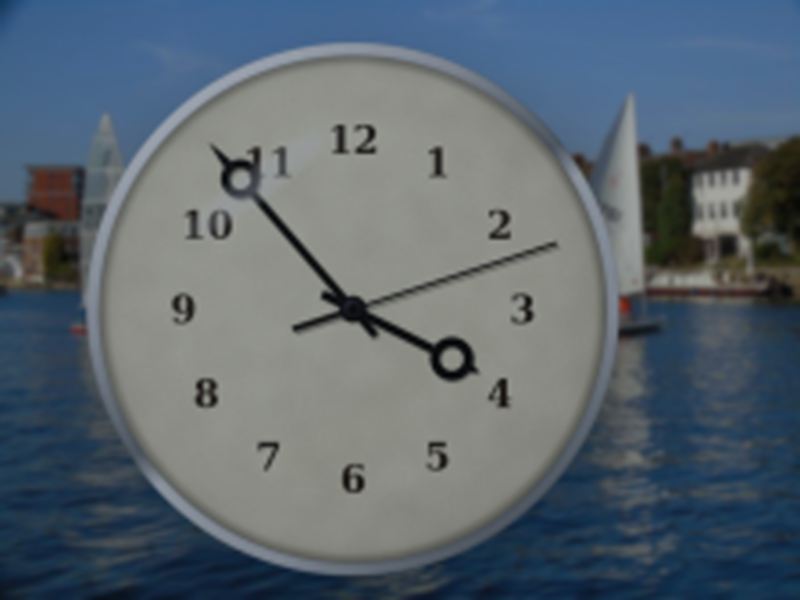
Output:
3.53.12
